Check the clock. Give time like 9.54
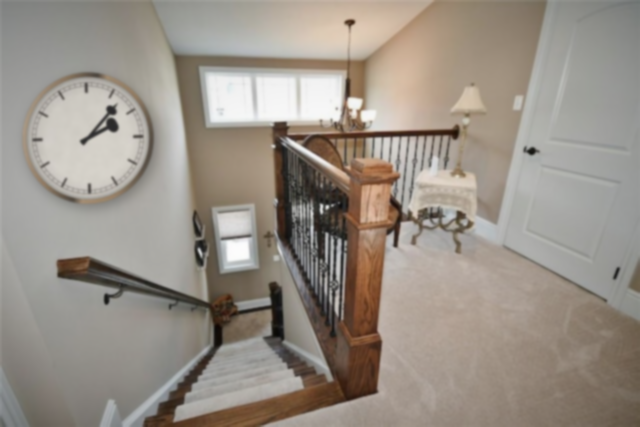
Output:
2.07
